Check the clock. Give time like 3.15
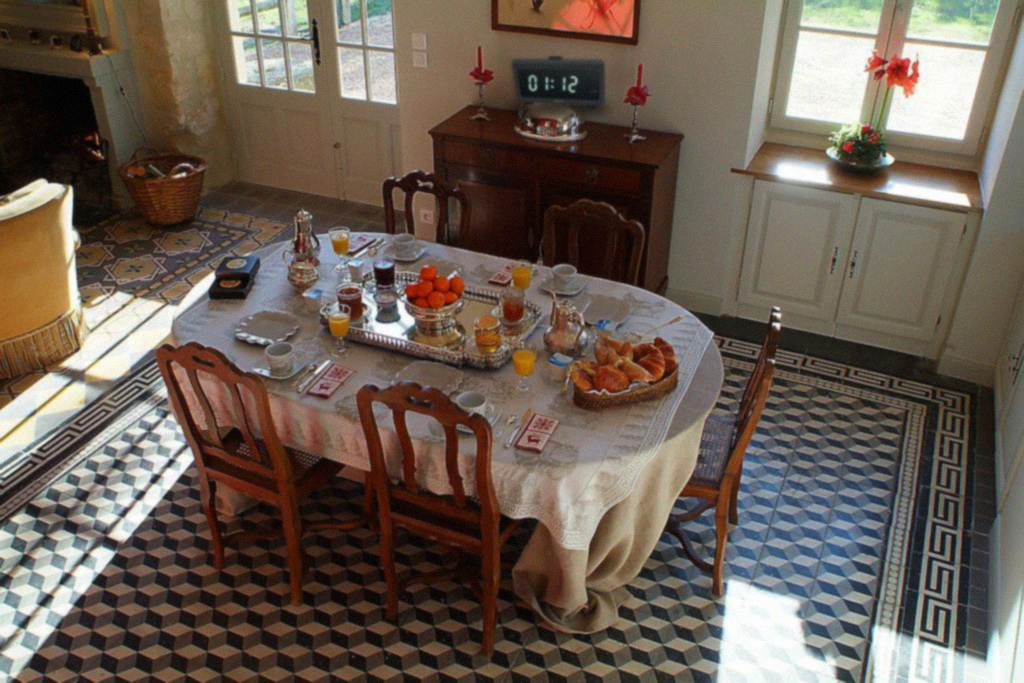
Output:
1.12
